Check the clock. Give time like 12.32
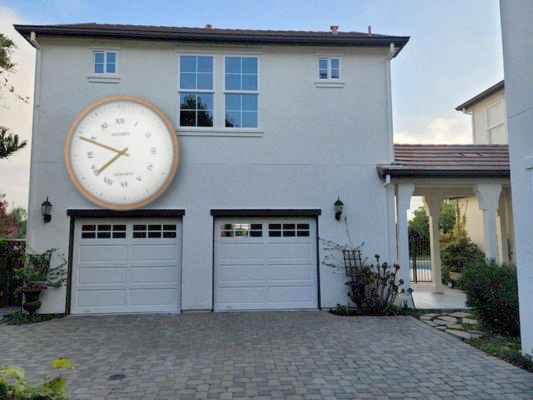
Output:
7.49
